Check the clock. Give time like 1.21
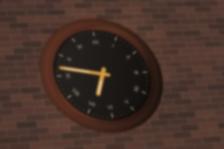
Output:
6.47
